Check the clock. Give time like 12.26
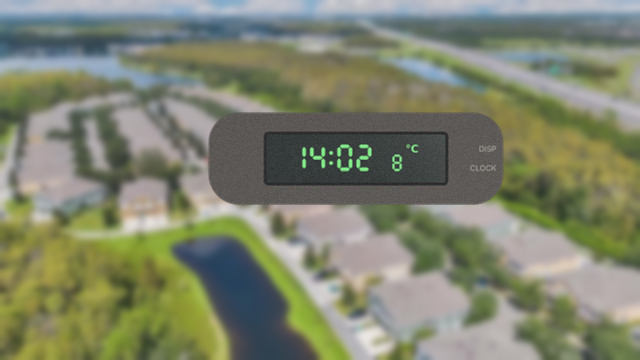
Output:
14.02
